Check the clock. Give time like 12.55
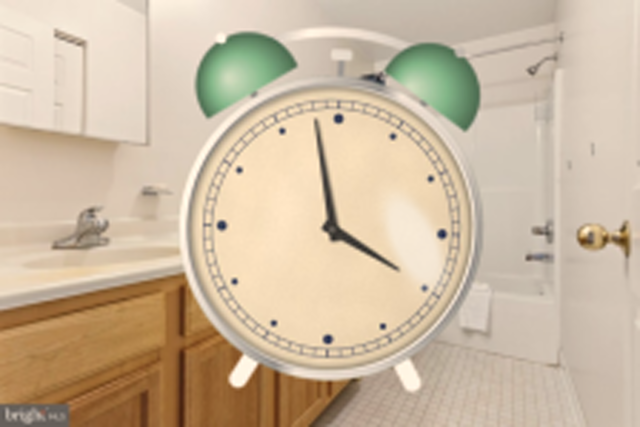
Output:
3.58
